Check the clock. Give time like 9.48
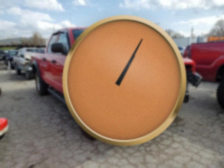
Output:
1.05
